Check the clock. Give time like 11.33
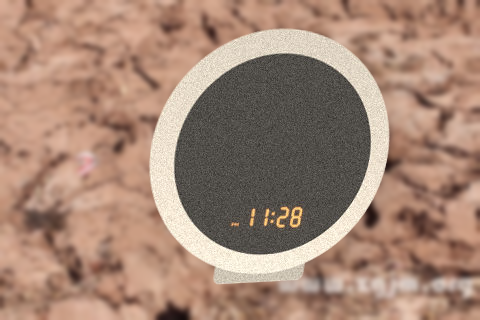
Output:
11.28
